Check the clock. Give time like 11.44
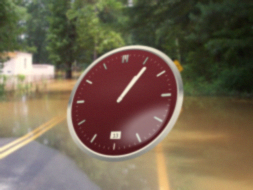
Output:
1.06
